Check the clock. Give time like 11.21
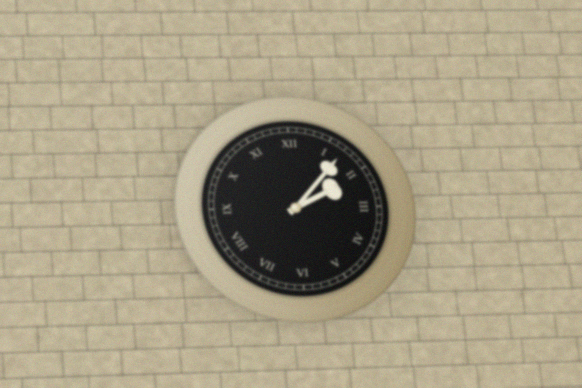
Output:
2.07
